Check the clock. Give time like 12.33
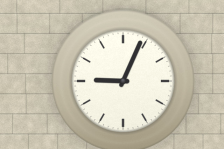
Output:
9.04
